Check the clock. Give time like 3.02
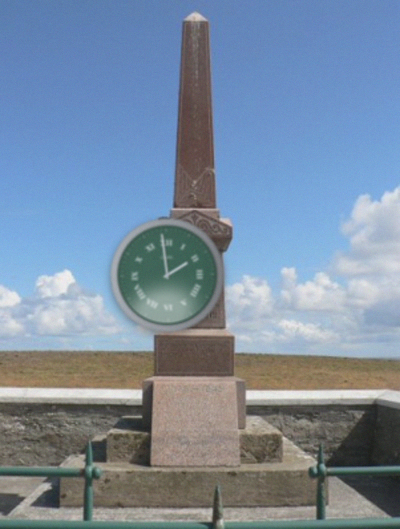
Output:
1.59
